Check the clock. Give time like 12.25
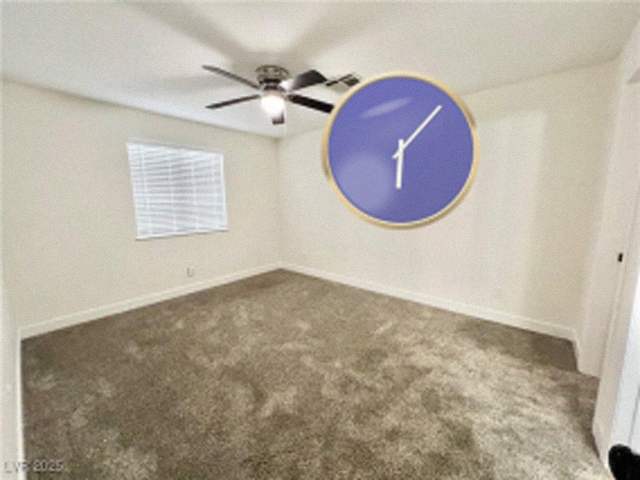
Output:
6.07
